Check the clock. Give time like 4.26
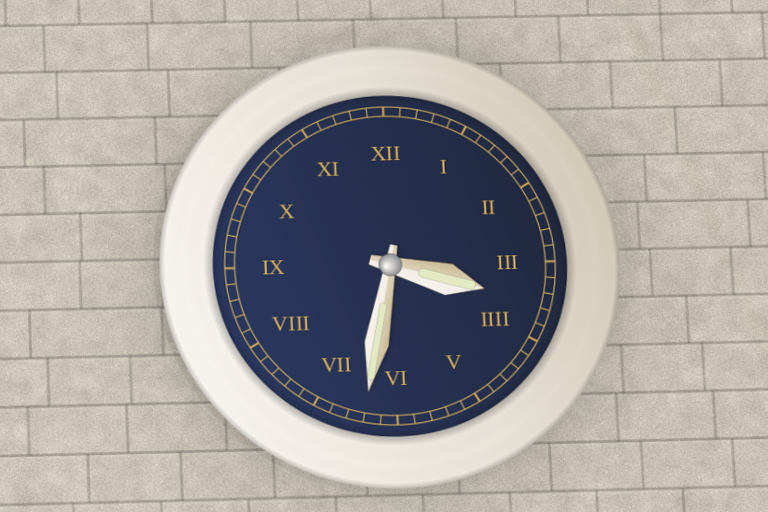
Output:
3.32
